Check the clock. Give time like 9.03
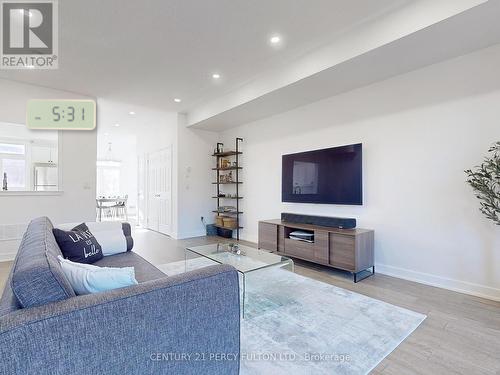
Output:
5.31
